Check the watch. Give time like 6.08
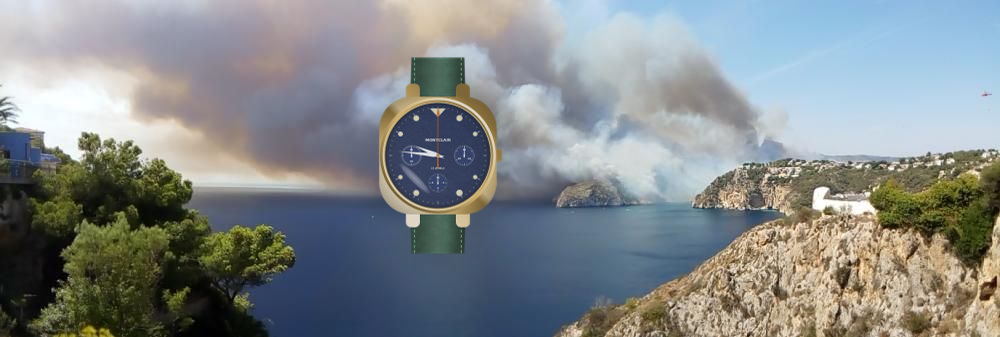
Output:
9.46
